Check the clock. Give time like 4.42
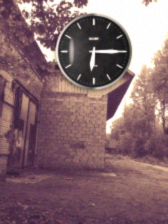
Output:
6.15
